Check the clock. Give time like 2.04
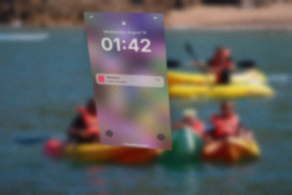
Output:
1.42
